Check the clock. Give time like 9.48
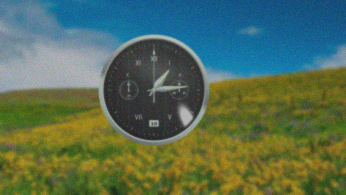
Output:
1.14
